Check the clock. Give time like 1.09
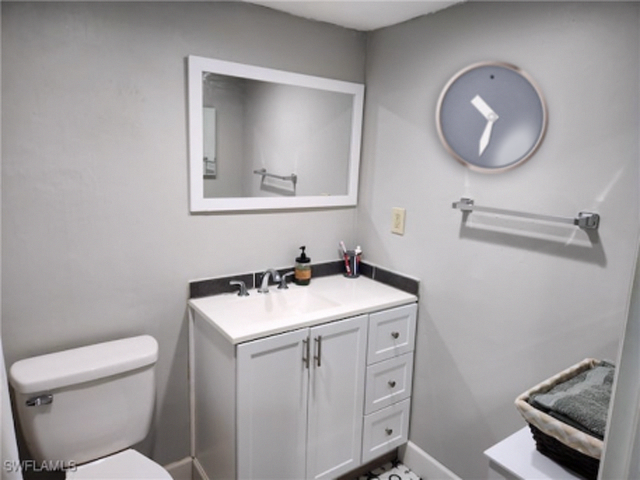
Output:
10.33
